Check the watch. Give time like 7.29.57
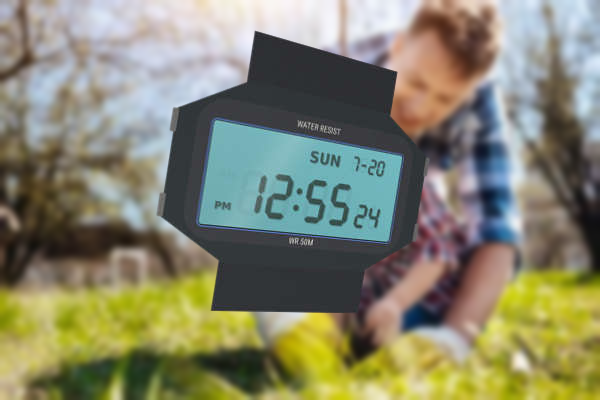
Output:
12.55.24
